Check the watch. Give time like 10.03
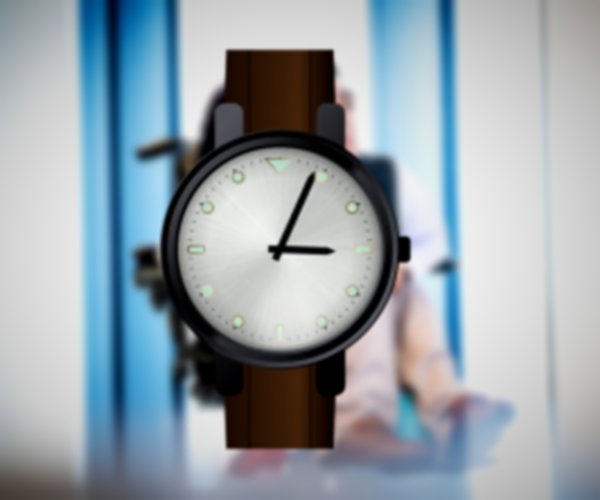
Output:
3.04
